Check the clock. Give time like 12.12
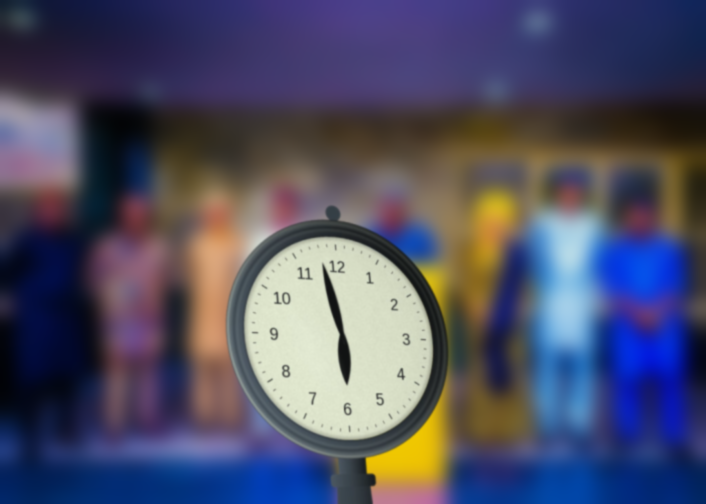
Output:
5.58
